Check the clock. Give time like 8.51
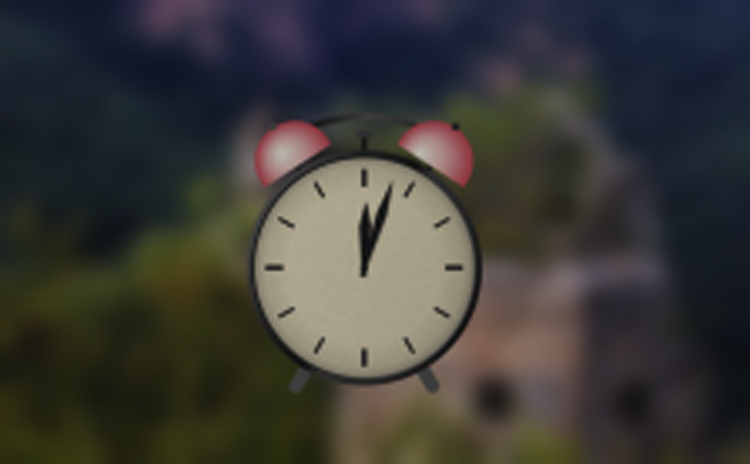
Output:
12.03
